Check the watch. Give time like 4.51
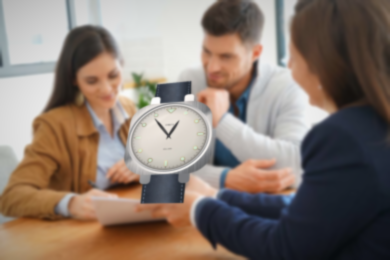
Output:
12.54
